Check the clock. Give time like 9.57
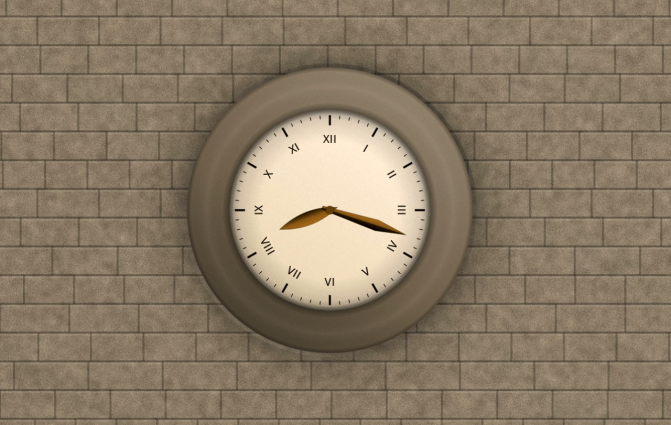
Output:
8.18
